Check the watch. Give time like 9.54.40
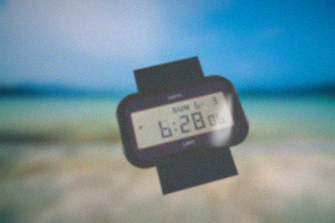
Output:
6.28.06
